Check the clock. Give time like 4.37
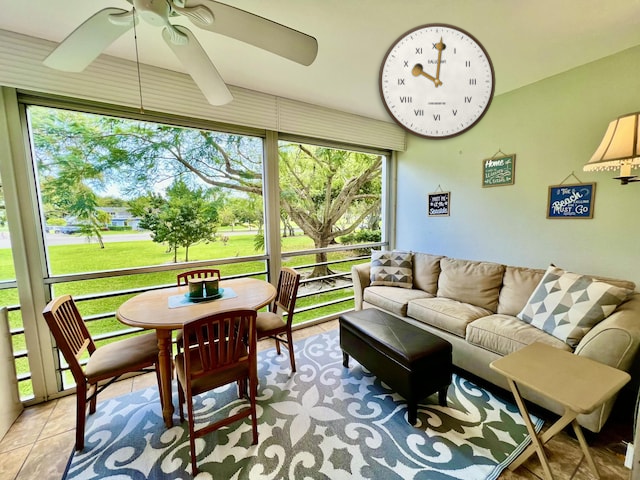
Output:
10.01
